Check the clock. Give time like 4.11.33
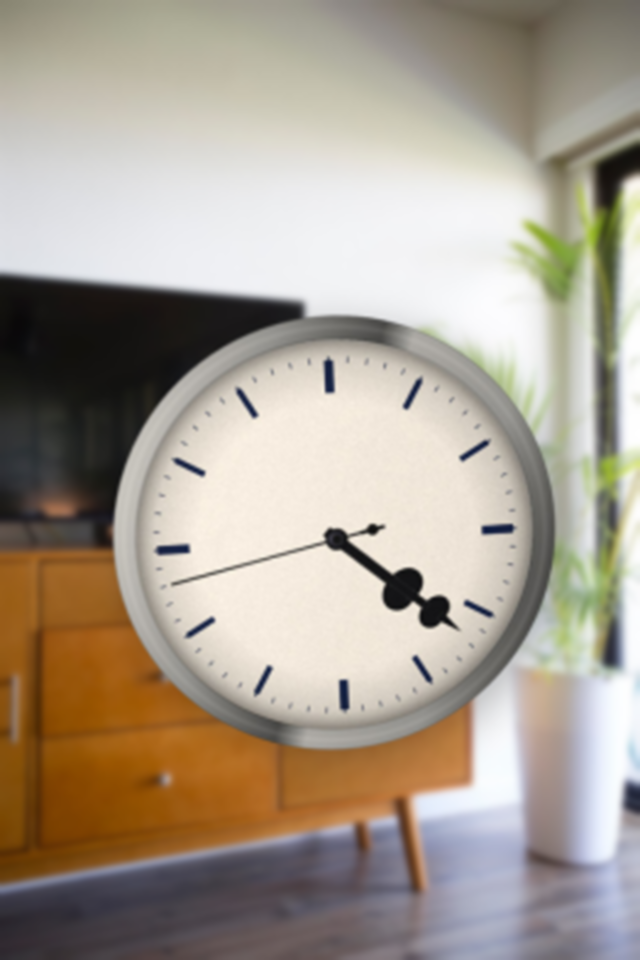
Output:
4.21.43
